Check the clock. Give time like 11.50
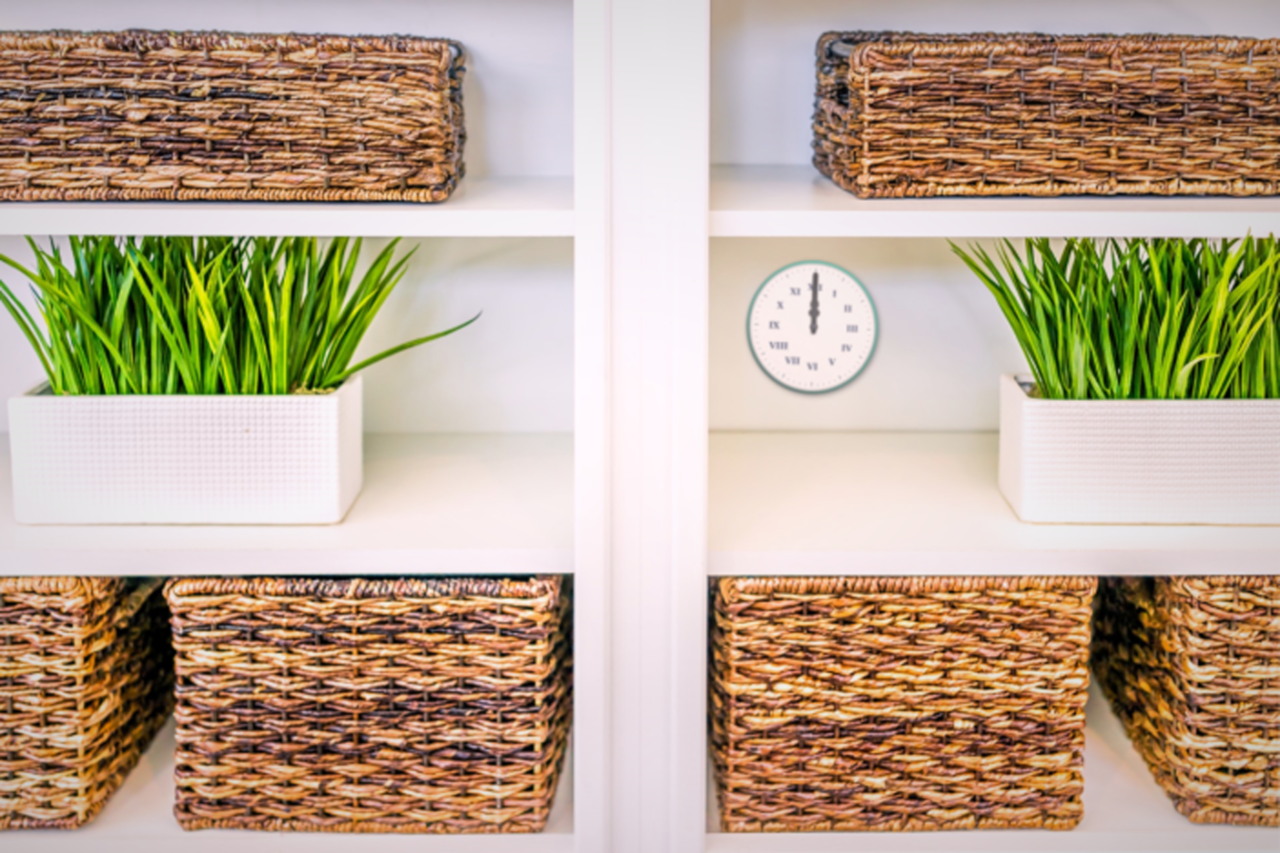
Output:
12.00
